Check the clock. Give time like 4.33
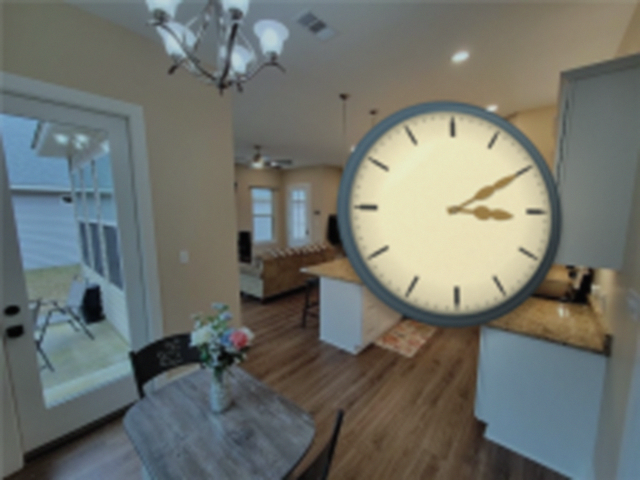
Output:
3.10
